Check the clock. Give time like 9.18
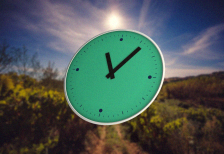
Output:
11.06
